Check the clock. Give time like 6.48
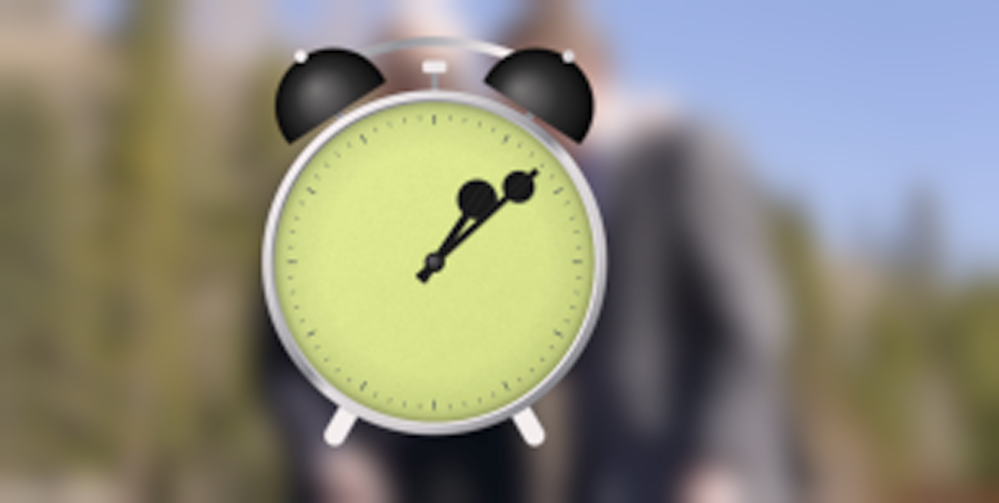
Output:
1.08
